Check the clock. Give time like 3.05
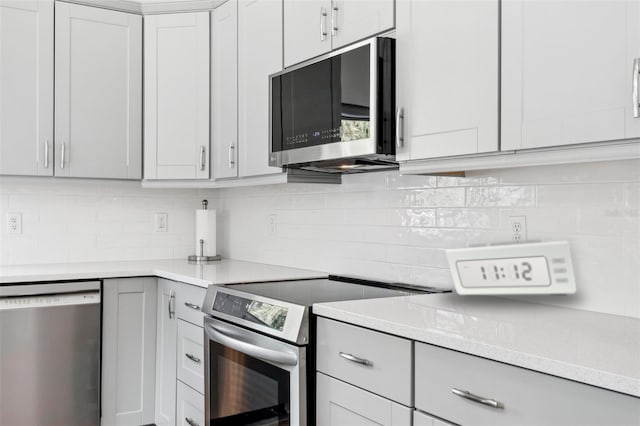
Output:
11.12
